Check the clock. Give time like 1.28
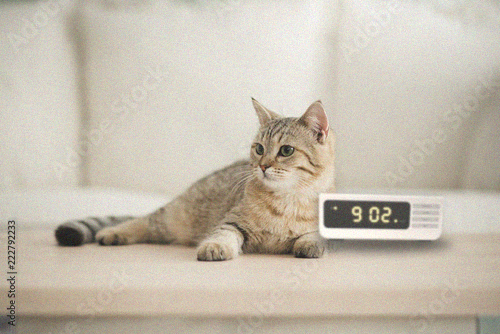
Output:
9.02
